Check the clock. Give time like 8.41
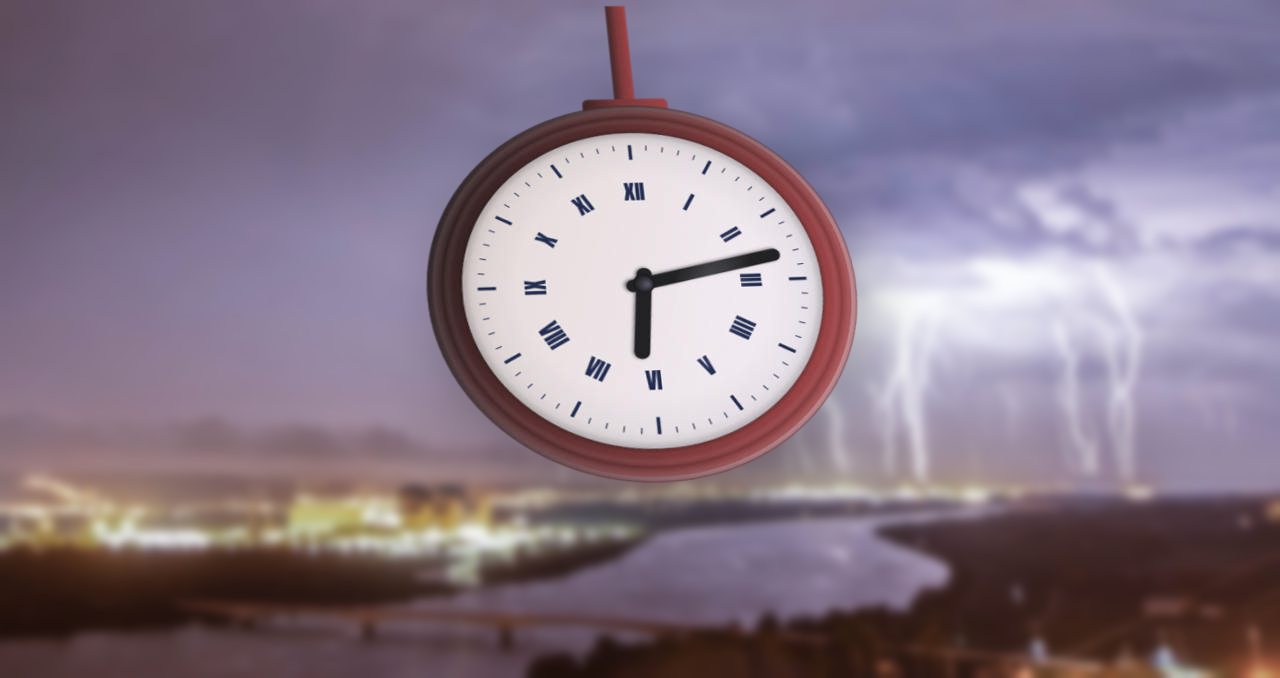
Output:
6.13
